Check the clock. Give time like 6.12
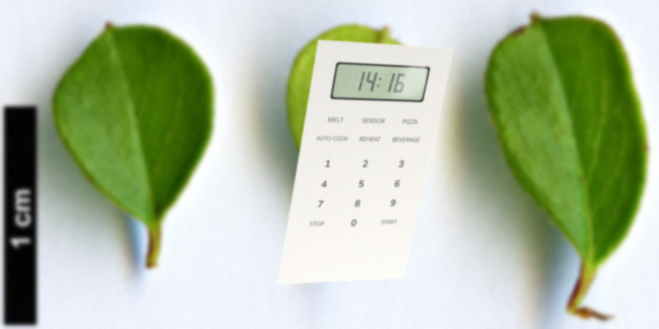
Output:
14.16
